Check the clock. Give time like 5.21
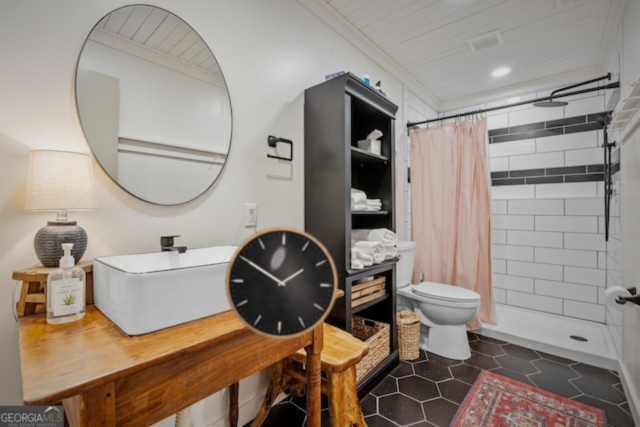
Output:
1.50
